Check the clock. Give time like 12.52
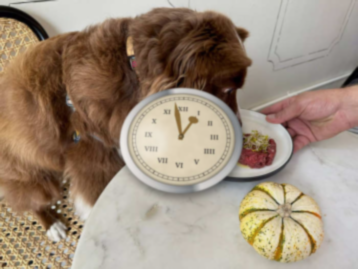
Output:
12.58
